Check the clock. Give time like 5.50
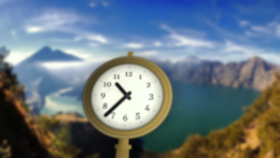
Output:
10.37
